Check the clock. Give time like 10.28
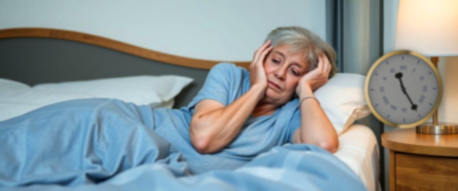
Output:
11.25
